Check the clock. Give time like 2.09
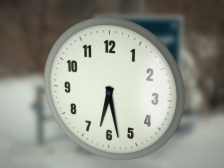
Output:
6.28
